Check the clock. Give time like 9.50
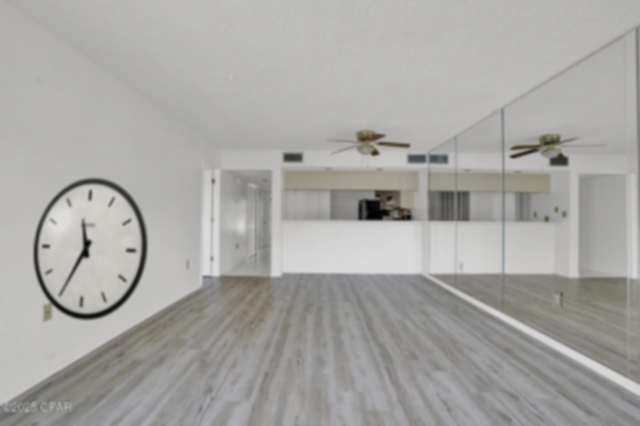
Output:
11.35
